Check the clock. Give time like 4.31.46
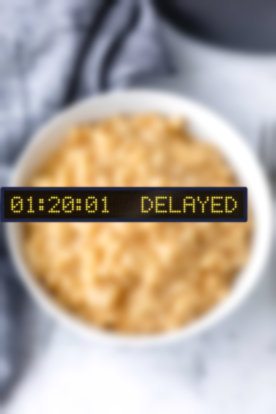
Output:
1.20.01
